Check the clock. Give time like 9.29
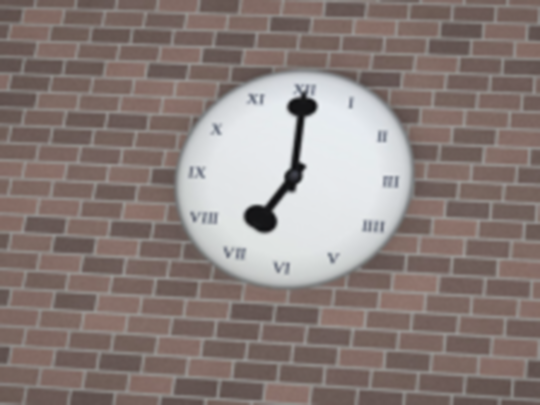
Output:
7.00
